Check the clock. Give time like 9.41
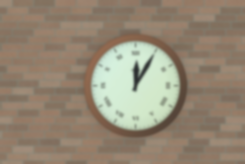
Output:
12.05
